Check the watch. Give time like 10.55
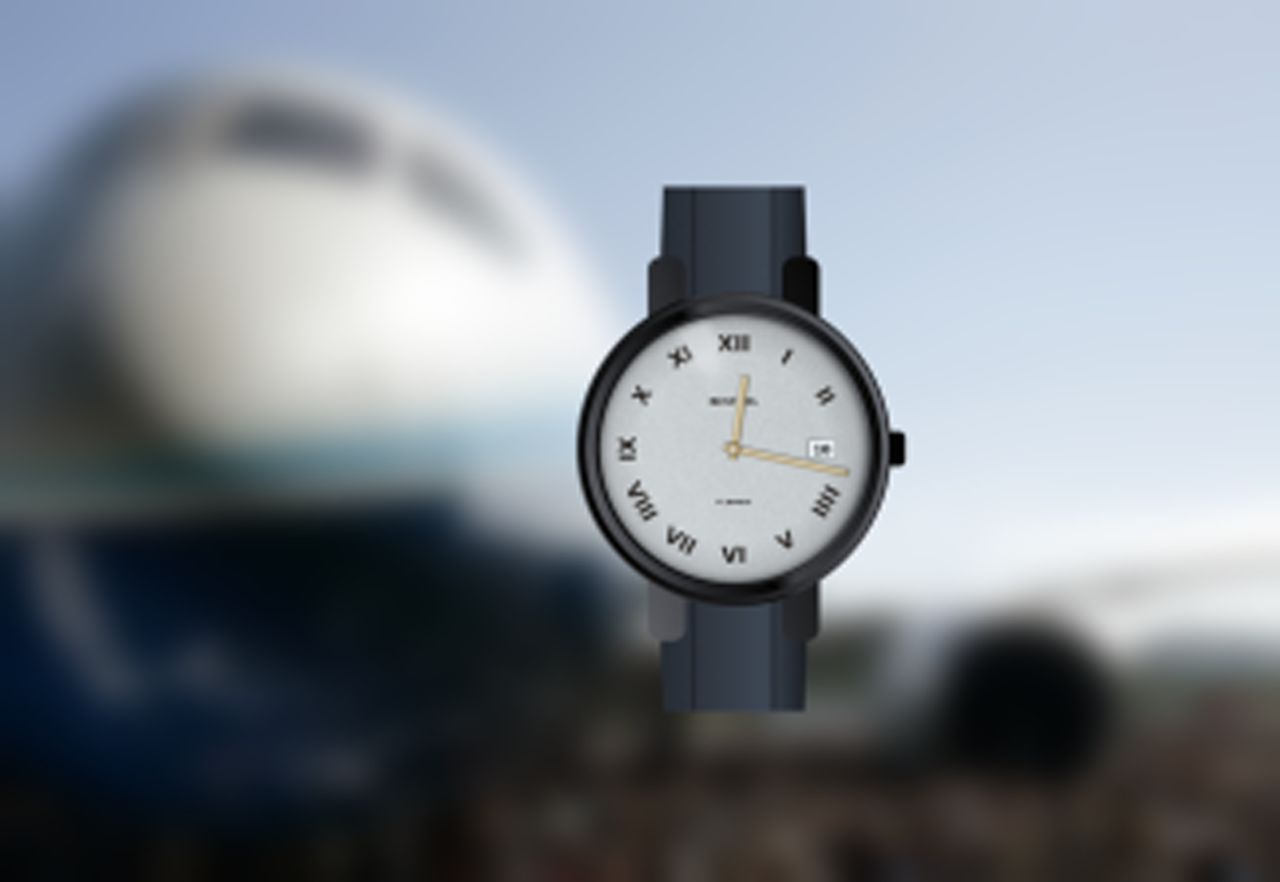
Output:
12.17
